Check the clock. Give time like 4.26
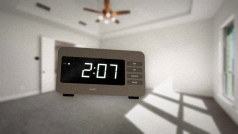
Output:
2.07
